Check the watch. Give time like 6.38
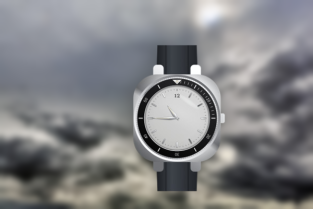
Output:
10.45
